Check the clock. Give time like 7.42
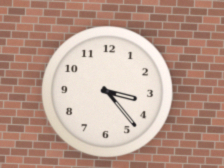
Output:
3.23
